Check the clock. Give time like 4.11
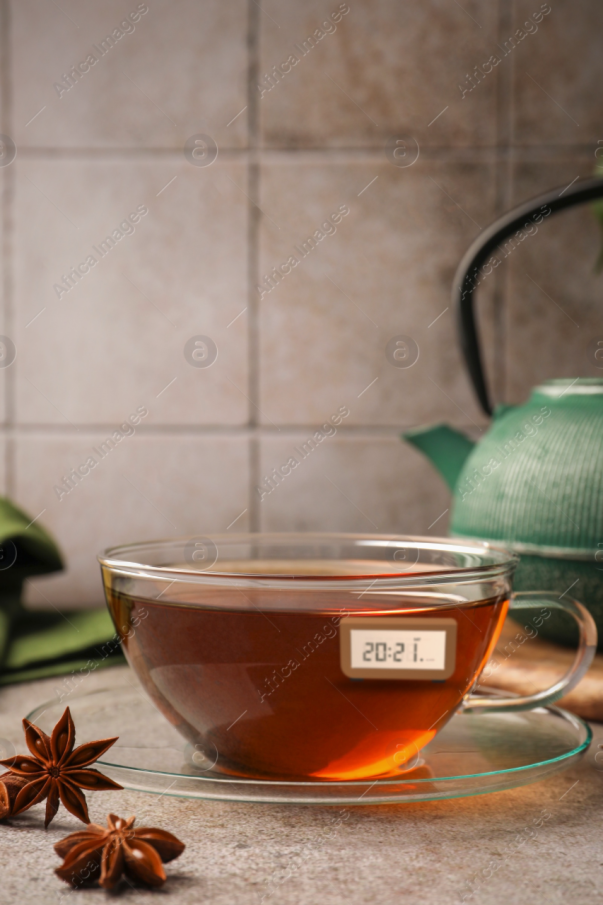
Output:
20.21
